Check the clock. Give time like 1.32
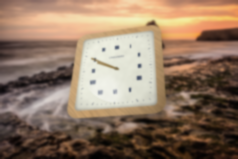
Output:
9.50
